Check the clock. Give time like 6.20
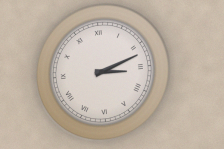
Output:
3.12
